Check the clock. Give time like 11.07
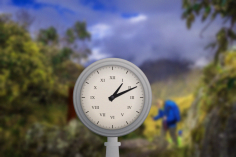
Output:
1.11
